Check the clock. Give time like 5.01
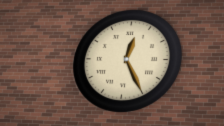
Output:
12.25
